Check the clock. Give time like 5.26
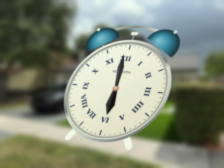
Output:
5.59
